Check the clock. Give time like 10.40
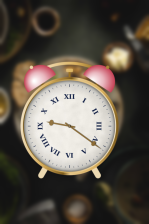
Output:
9.21
